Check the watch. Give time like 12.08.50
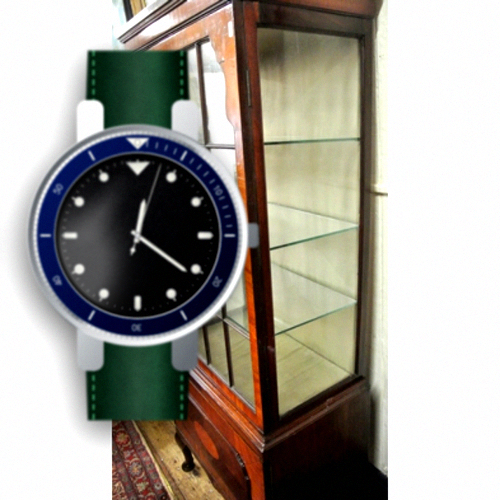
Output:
12.21.03
